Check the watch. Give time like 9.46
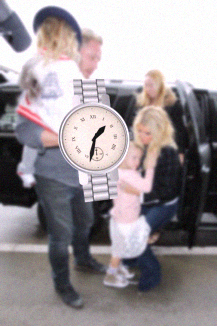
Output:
1.33
